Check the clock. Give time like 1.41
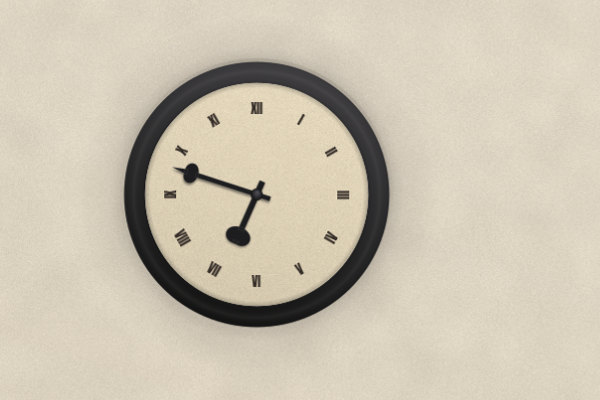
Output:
6.48
